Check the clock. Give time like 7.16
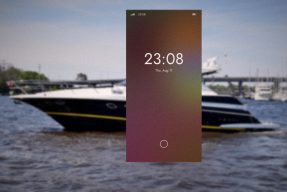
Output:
23.08
